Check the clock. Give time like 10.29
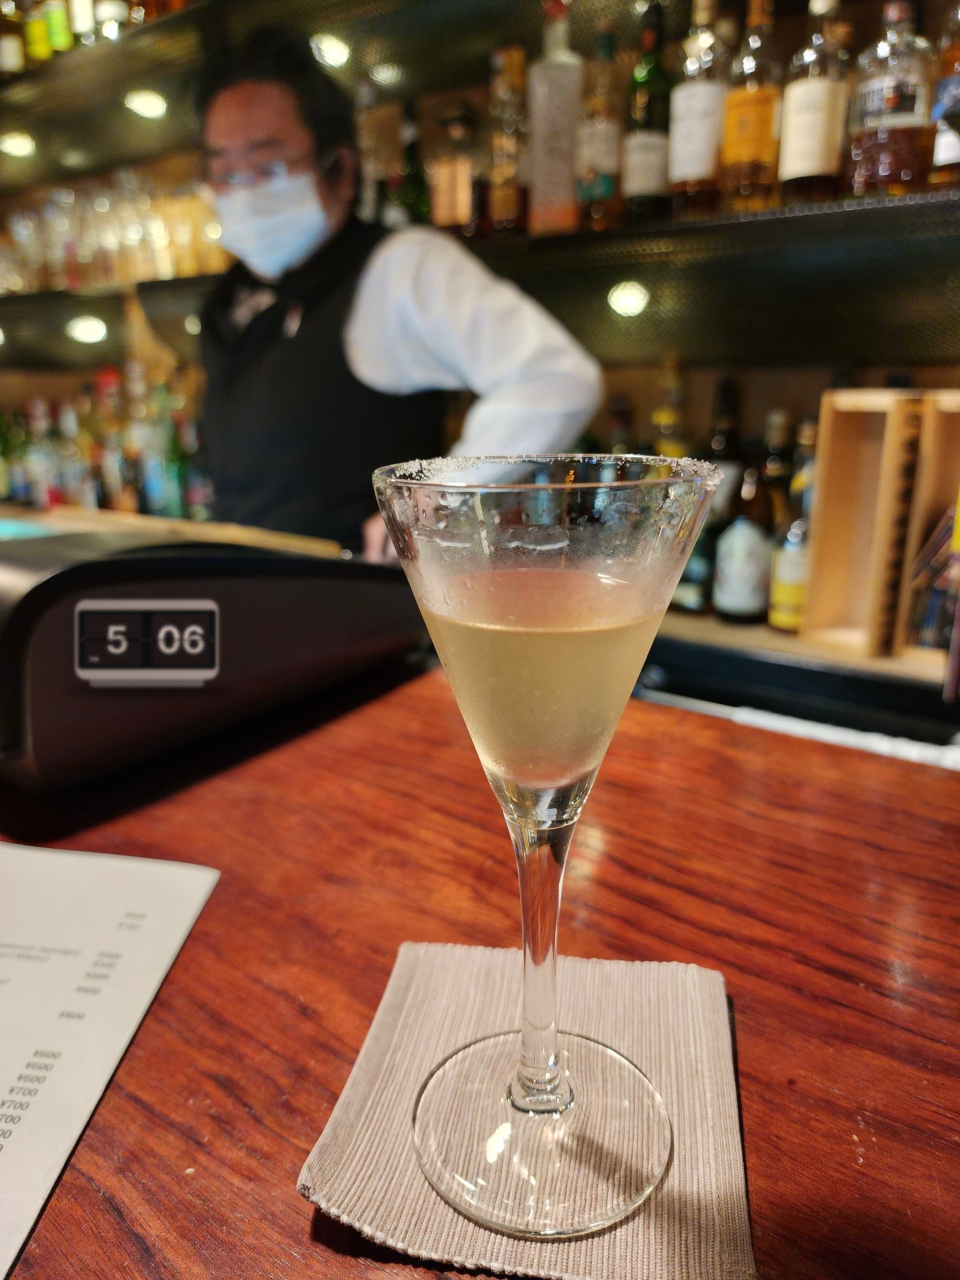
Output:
5.06
